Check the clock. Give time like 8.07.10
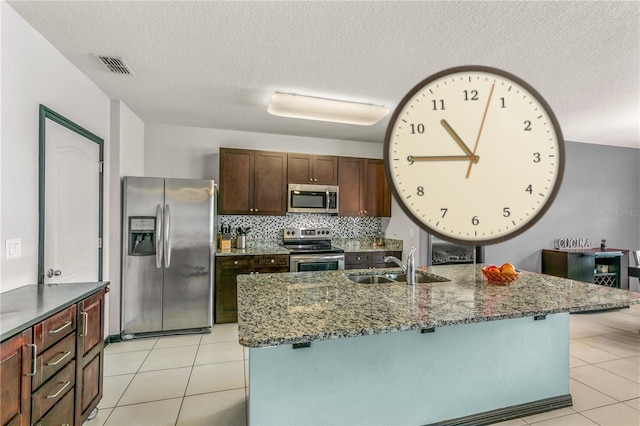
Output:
10.45.03
